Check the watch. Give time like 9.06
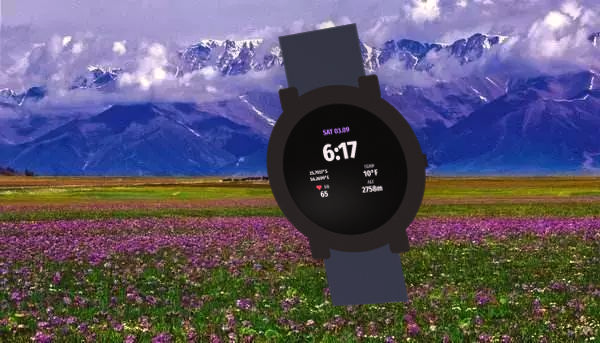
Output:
6.17
